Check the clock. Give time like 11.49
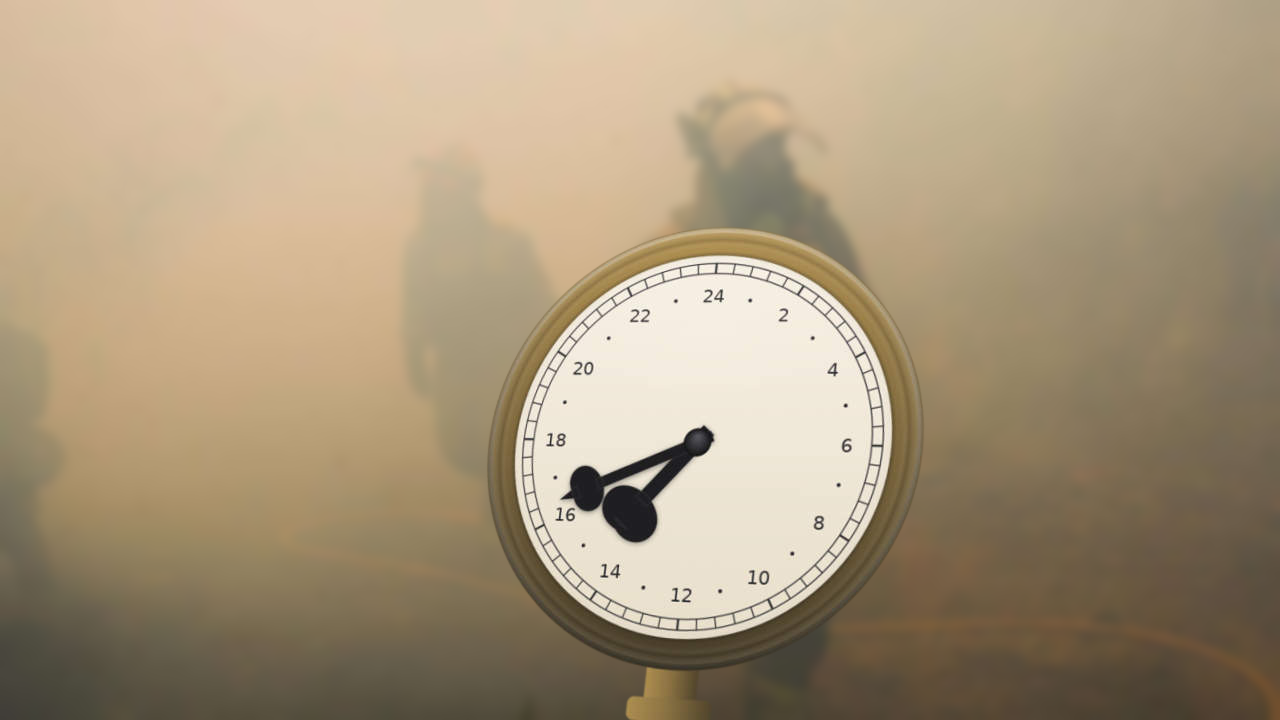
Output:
14.41
